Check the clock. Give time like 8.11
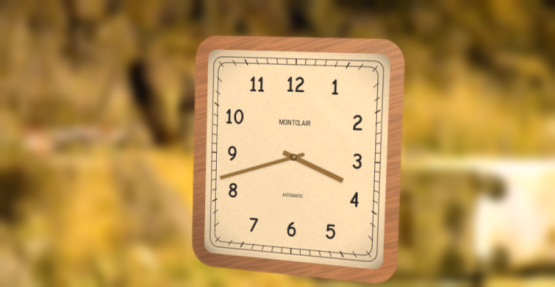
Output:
3.42
